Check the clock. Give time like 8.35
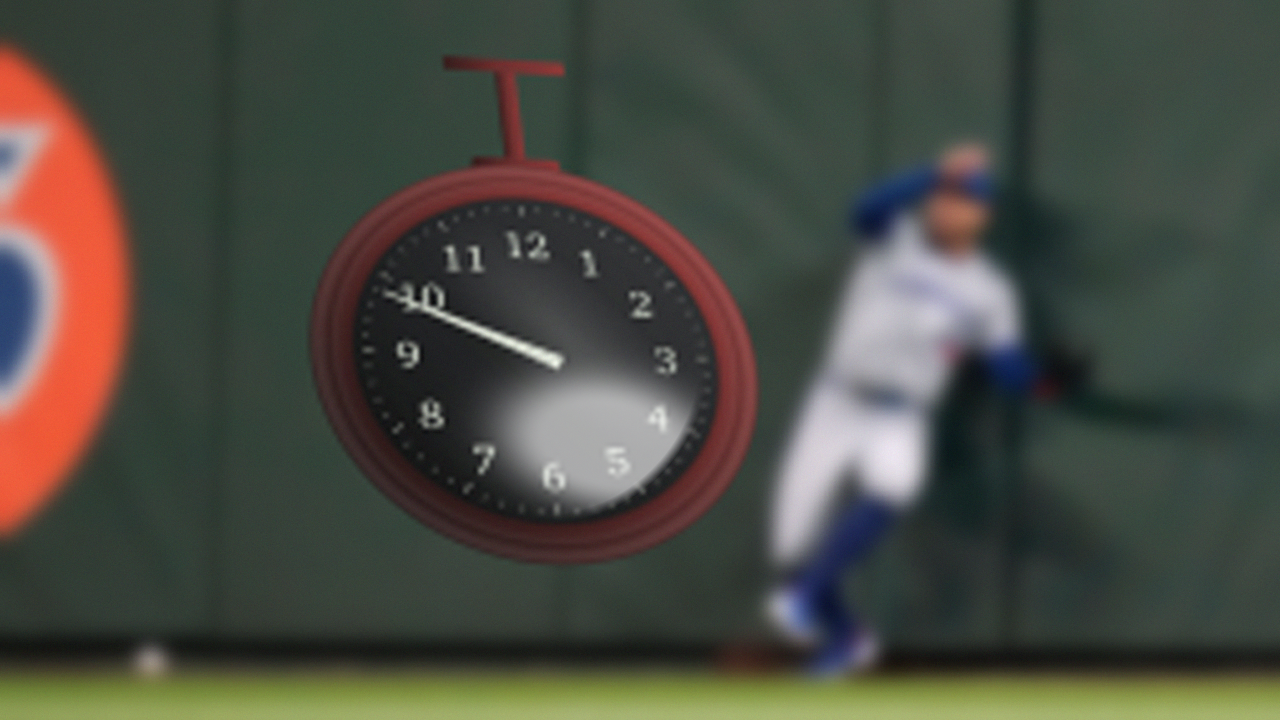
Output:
9.49
